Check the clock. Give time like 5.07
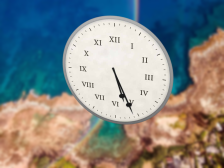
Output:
5.26
